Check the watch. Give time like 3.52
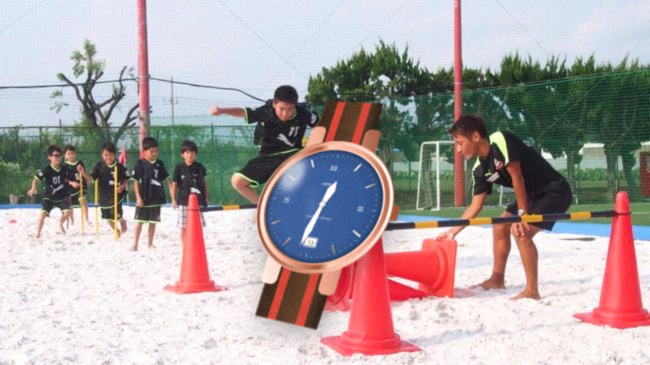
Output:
12.32
